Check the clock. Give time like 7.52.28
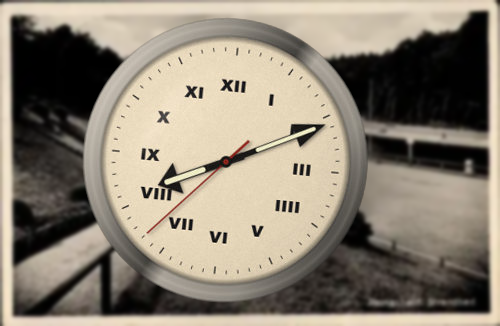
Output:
8.10.37
